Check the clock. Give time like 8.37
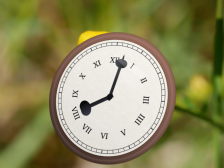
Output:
8.02
